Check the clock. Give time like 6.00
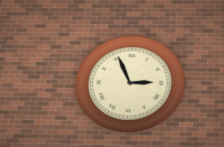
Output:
2.56
